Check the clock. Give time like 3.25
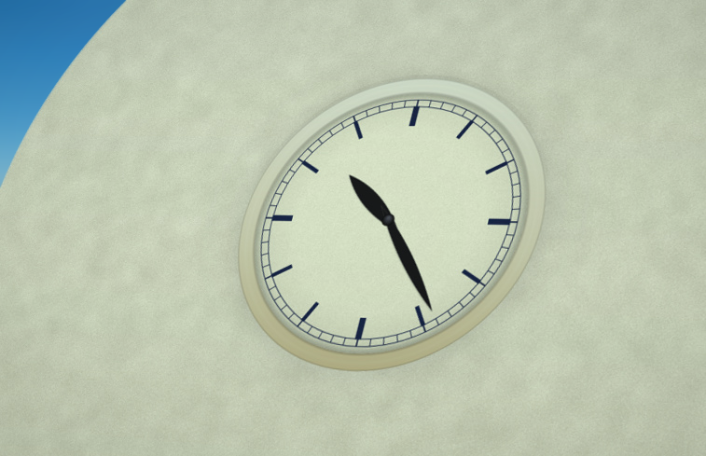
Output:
10.24
